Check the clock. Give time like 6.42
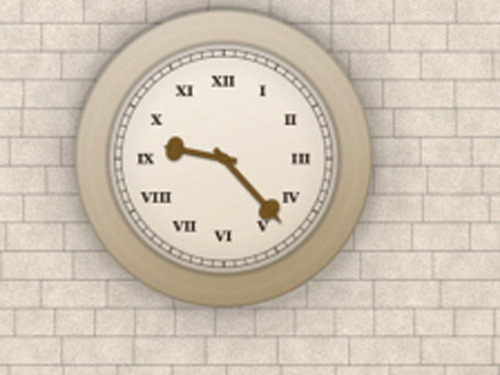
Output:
9.23
